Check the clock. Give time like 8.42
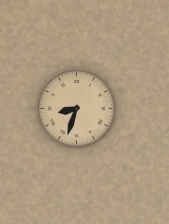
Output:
8.33
